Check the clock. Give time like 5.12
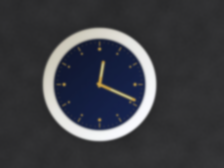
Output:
12.19
